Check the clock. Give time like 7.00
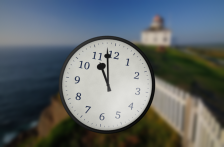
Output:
10.58
